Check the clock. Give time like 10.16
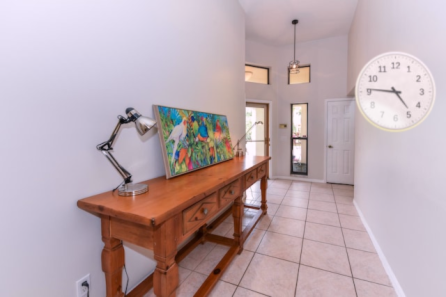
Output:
4.46
